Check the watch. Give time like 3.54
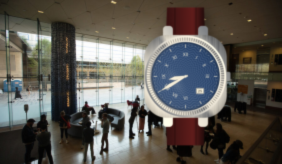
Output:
8.40
